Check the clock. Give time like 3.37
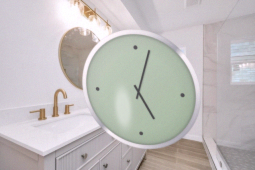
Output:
5.03
